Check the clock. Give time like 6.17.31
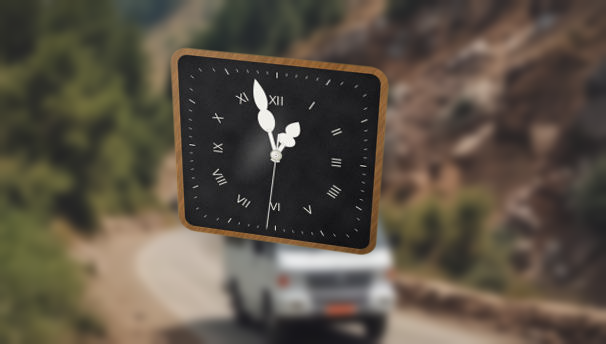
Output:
12.57.31
